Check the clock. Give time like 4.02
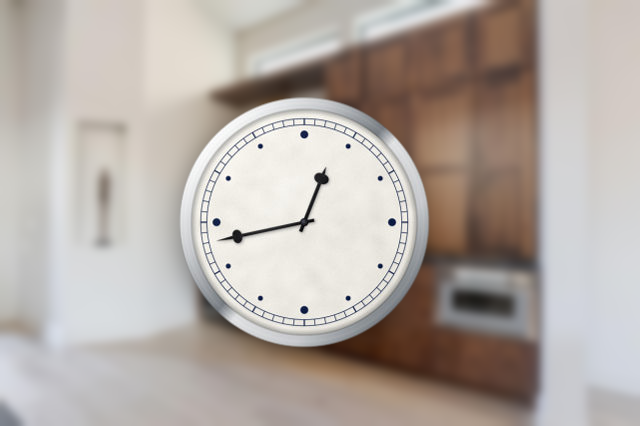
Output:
12.43
